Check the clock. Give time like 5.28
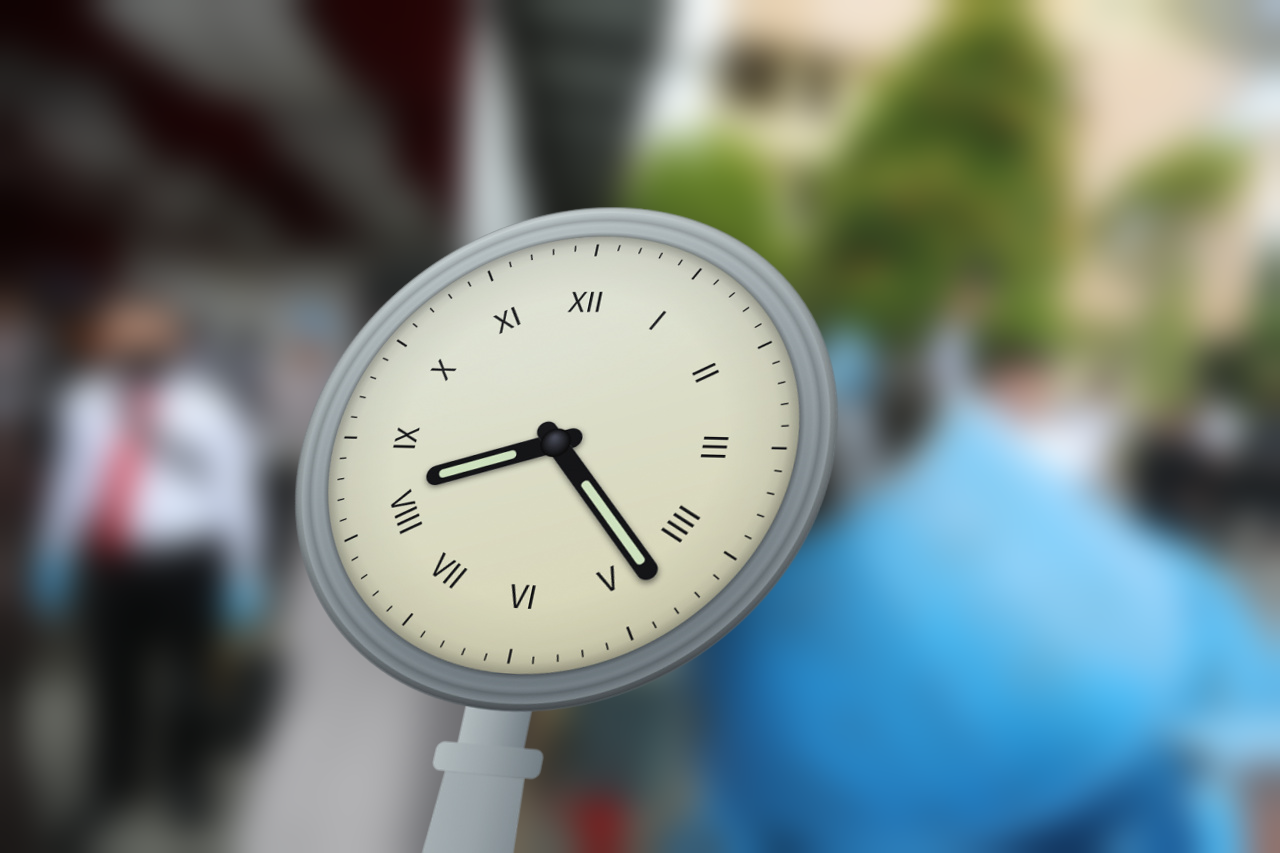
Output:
8.23
